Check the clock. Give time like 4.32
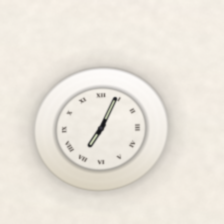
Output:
7.04
